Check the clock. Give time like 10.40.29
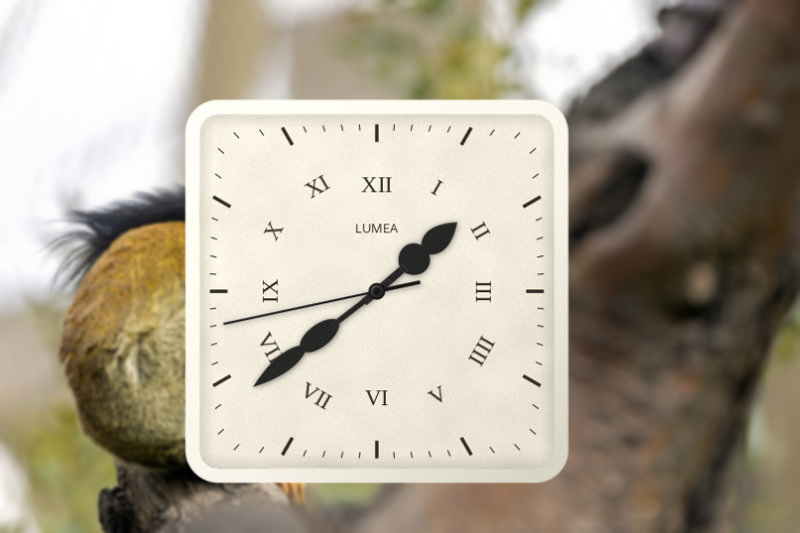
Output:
1.38.43
